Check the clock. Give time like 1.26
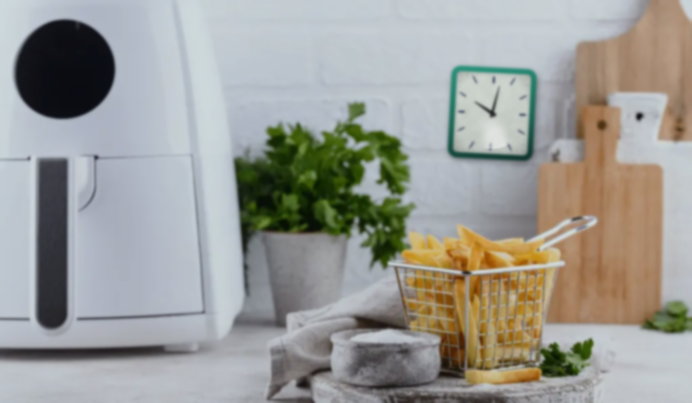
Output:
10.02
